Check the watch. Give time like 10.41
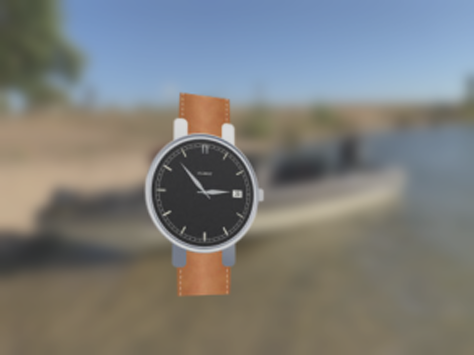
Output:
2.53
